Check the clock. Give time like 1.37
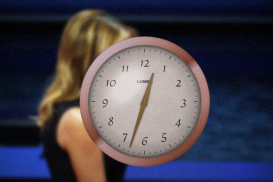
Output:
12.33
